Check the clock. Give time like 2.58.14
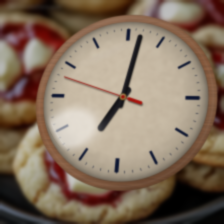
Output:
7.01.48
